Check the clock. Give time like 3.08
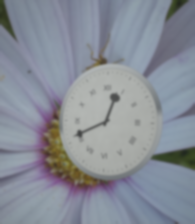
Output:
12.41
